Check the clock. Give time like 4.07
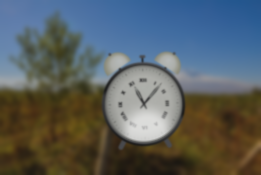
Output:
11.07
